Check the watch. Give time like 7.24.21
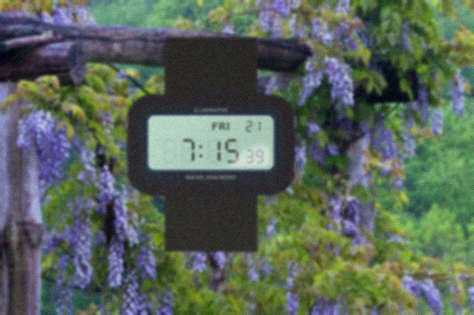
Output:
7.15.39
